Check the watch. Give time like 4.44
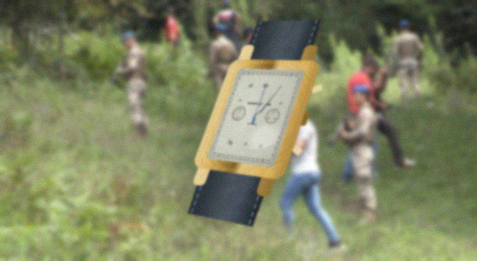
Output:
1.05
